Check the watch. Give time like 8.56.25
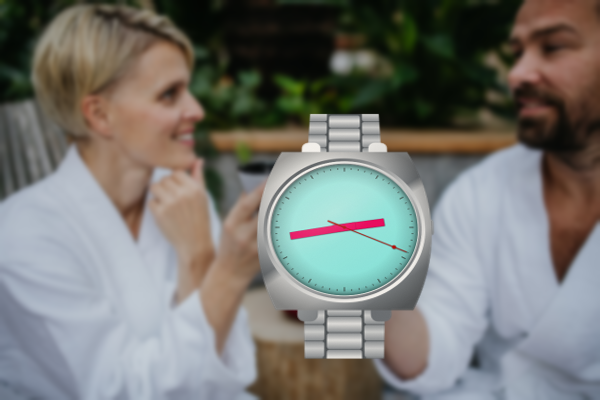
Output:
2.43.19
